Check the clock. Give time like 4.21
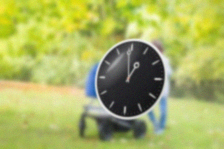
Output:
12.59
